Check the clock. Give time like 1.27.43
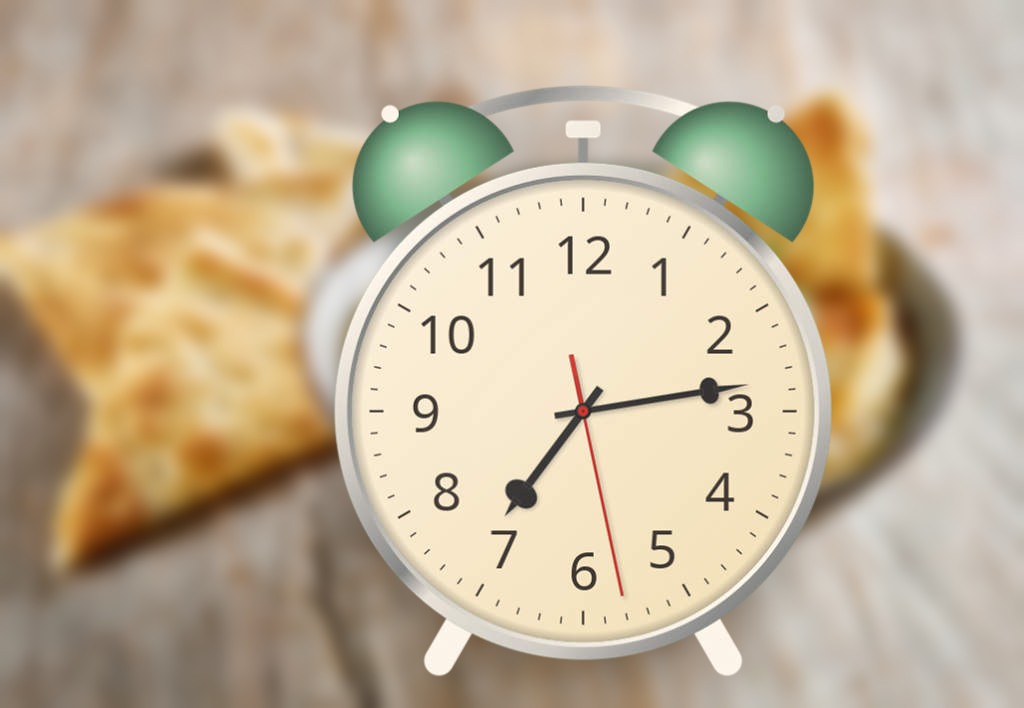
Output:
7.13.28
